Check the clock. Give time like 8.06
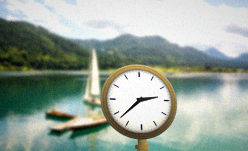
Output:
2.38
